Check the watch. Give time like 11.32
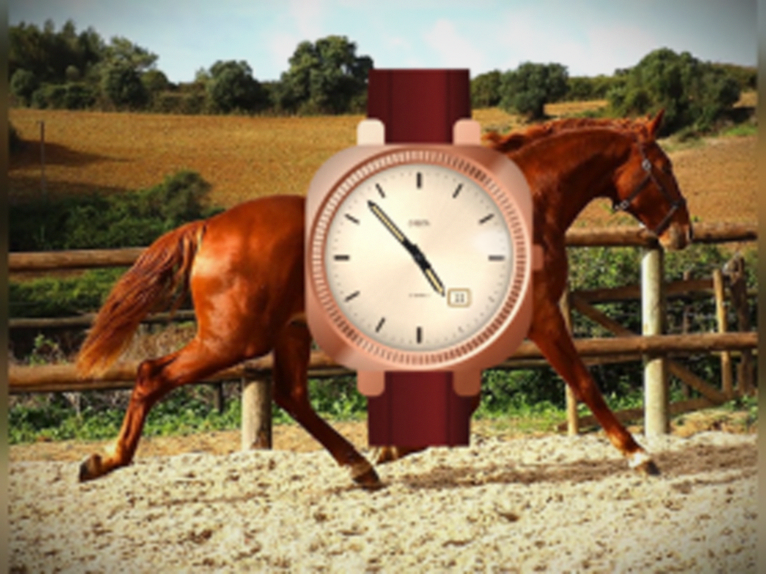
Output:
4.53
